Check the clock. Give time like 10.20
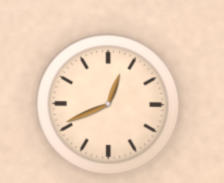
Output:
12.41
